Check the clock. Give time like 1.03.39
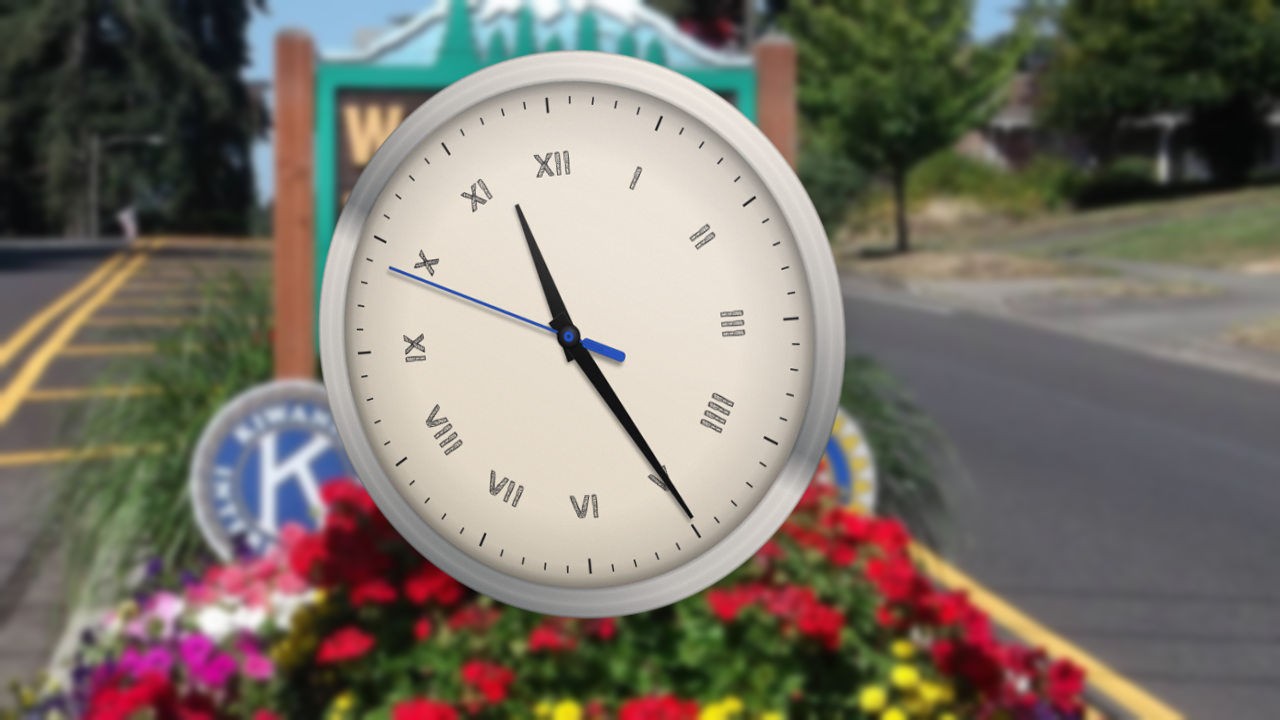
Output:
11.24.49
